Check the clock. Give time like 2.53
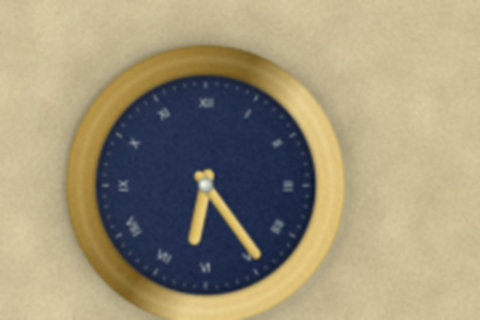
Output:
6.24
